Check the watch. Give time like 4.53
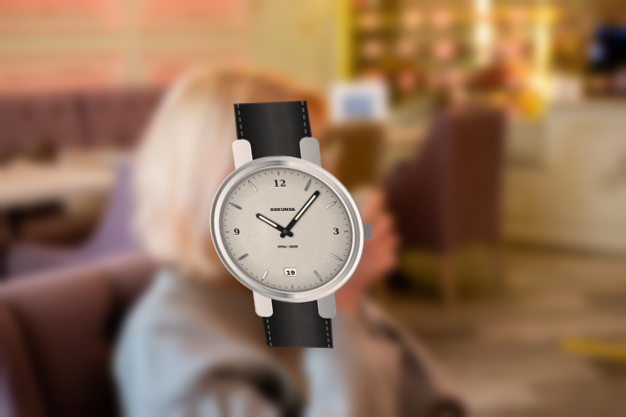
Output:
10.07
